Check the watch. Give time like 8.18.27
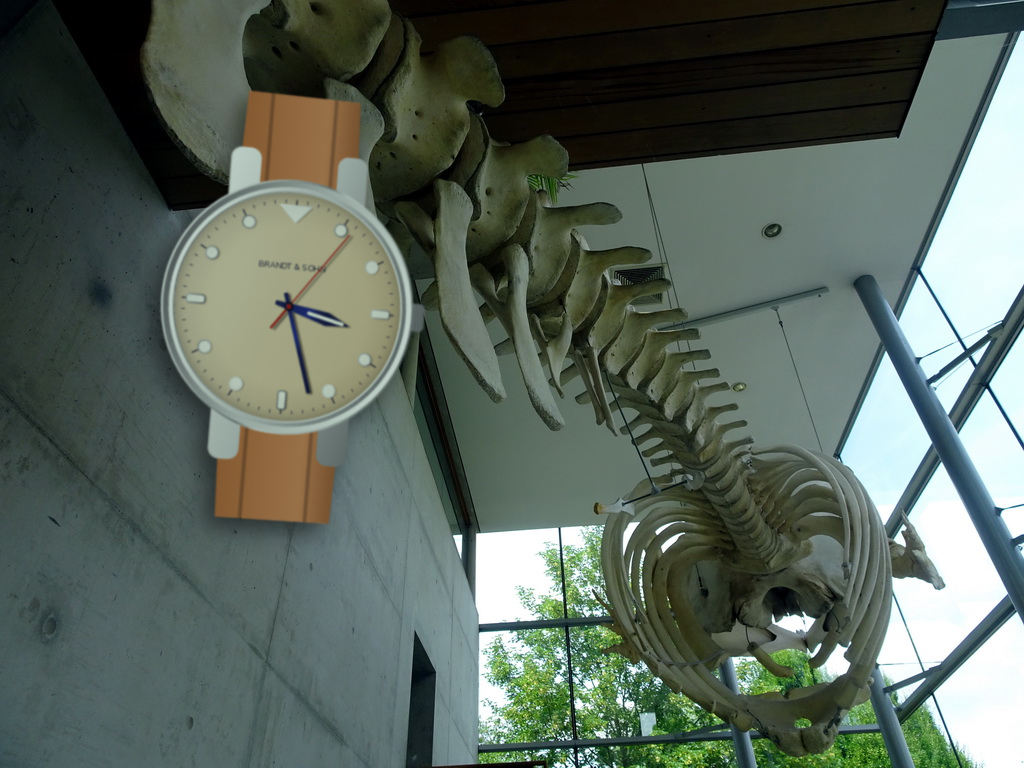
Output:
3.27.06
